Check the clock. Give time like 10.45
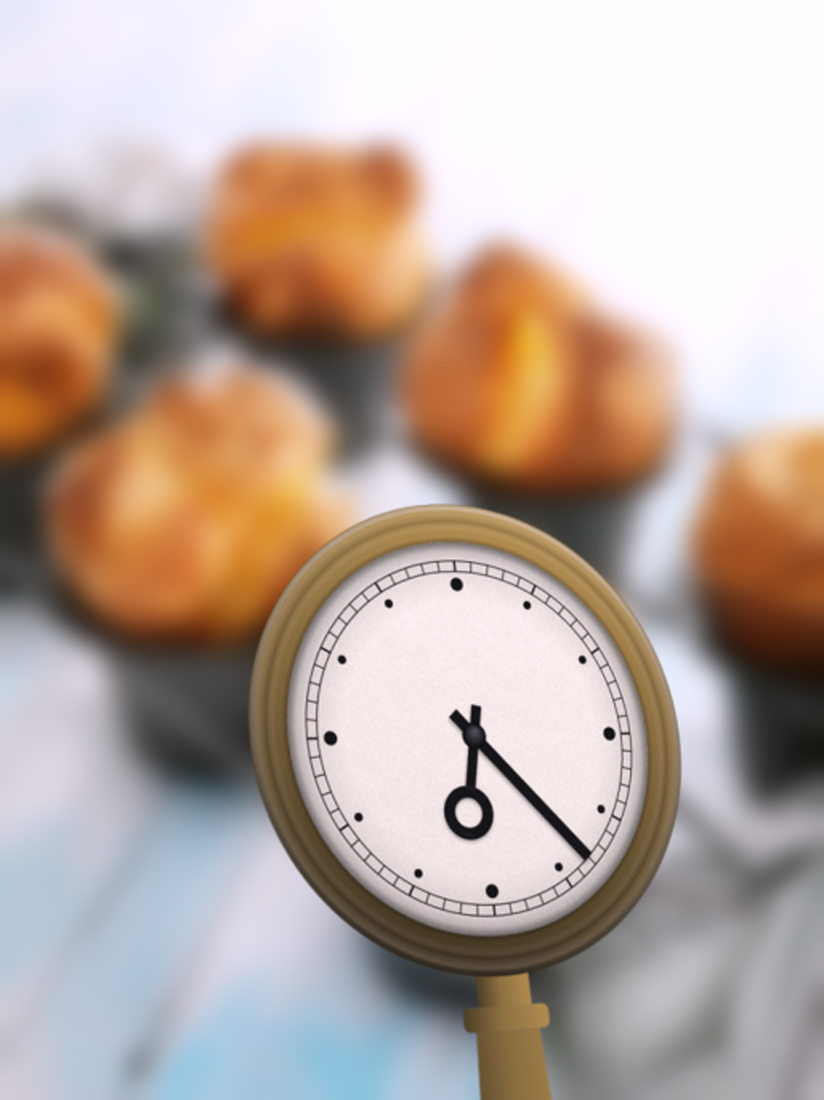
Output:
6.23
